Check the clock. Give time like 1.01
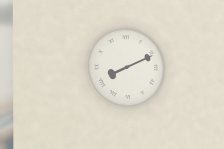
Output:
8.11
